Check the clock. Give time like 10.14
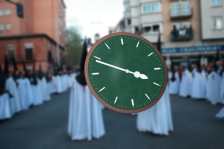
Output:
3.49
